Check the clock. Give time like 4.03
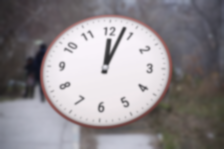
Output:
12.03
